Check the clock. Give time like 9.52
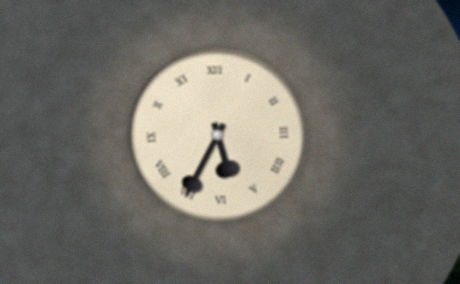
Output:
5.35
